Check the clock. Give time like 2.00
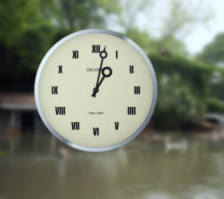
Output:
1.02
